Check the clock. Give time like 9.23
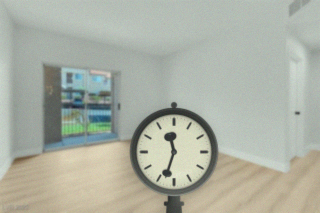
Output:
11.33
